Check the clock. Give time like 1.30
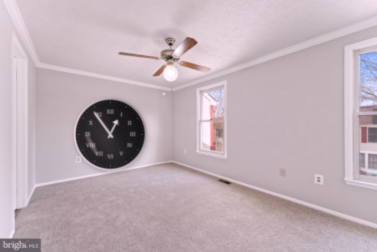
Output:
12.54
